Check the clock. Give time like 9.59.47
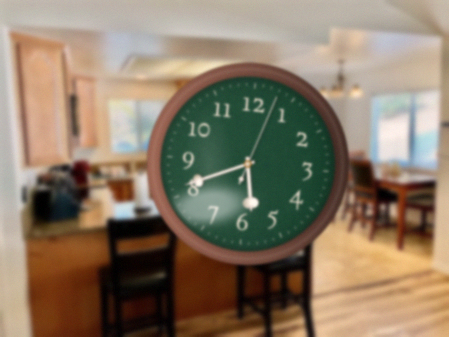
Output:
5.41.03
